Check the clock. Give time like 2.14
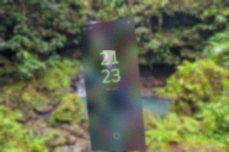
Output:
21.23
